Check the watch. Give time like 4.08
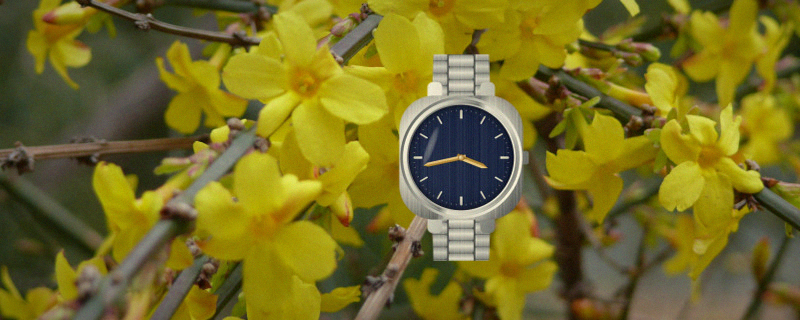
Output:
3.43
